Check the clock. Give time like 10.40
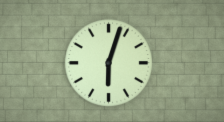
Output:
6.03
